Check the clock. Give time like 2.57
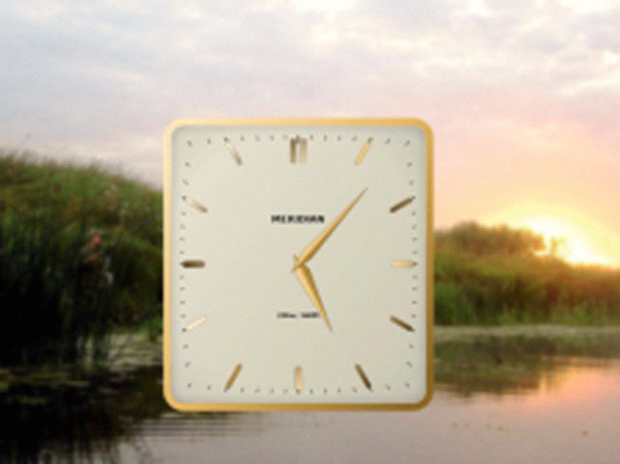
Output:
5.07
